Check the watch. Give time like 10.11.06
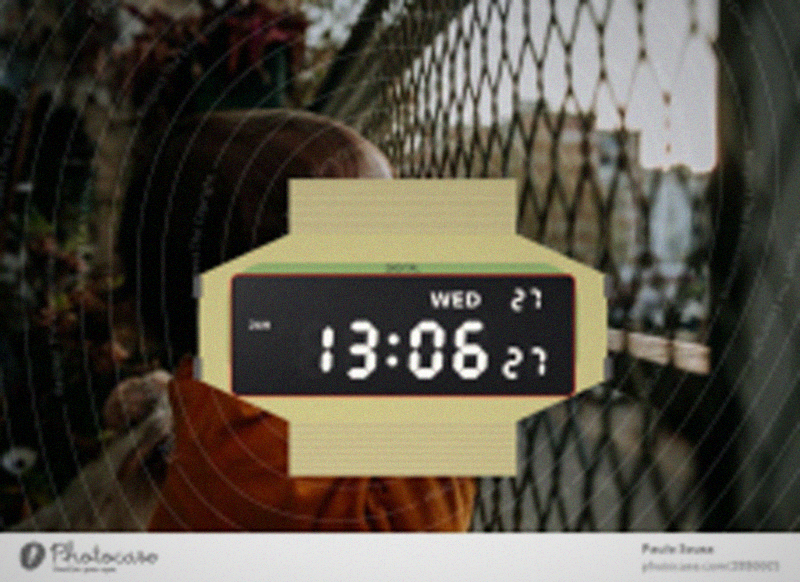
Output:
13.06.27
